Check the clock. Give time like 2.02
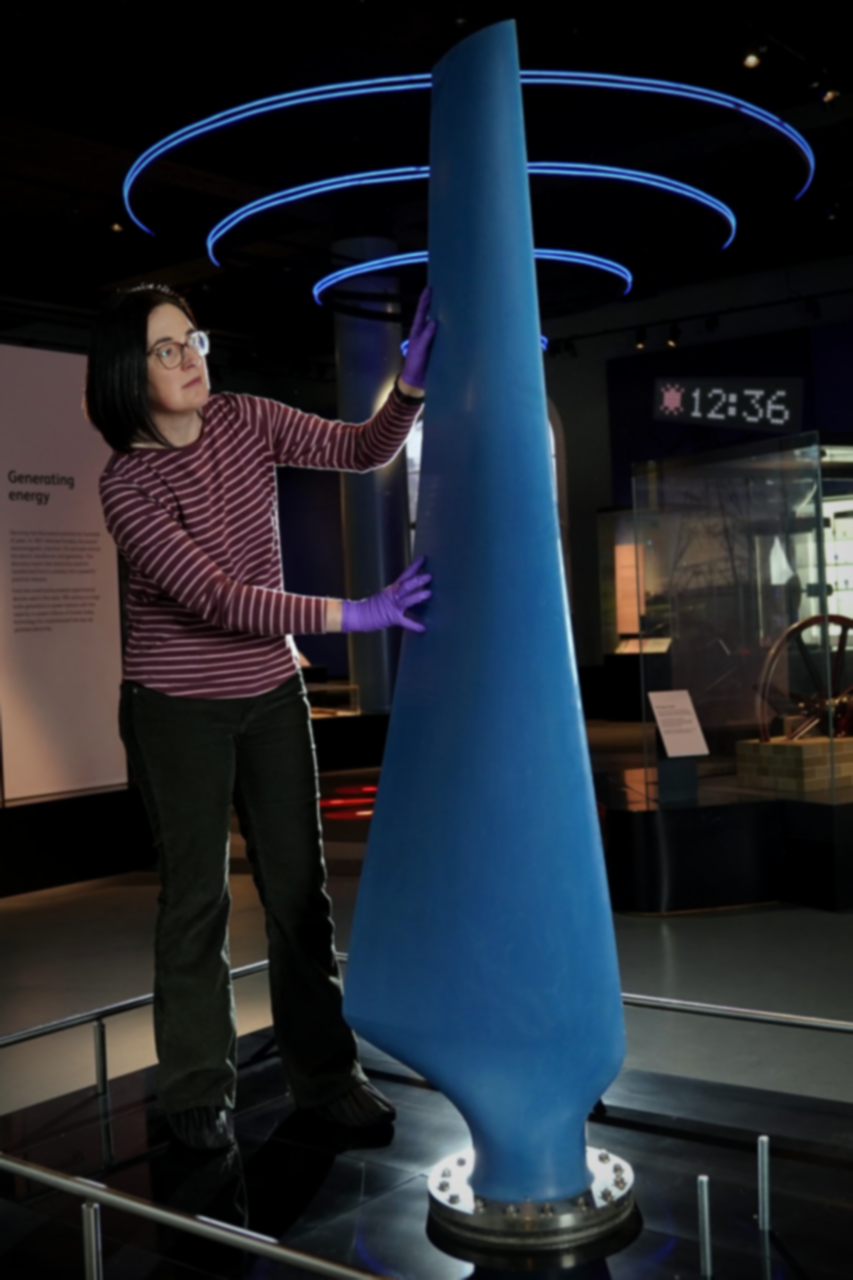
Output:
12.36
